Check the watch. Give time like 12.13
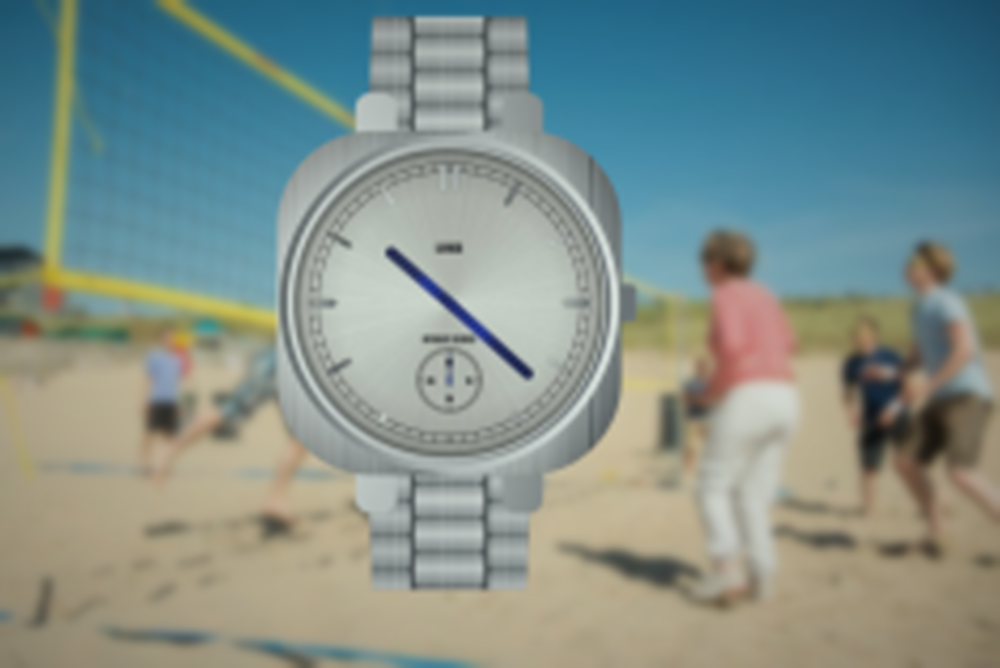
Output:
10.22
